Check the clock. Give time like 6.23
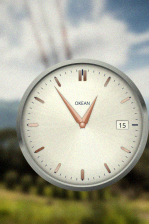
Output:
12.54
